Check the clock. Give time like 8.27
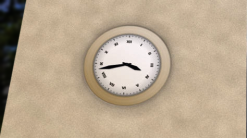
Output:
3.43
